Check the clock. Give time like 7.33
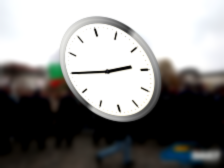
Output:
2.45
